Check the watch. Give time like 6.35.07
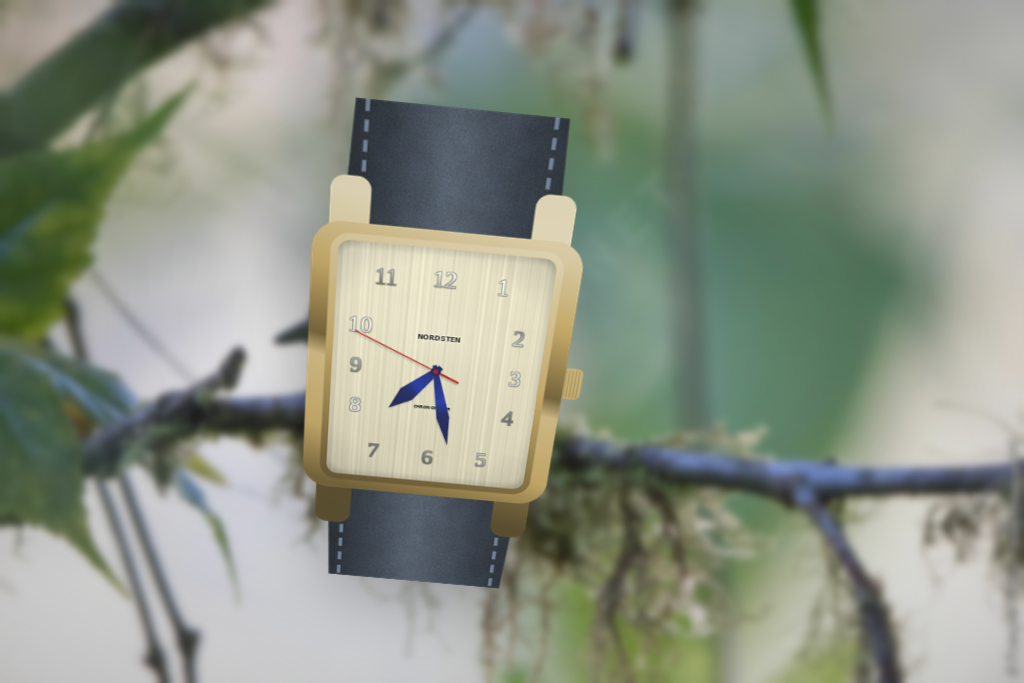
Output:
7.27.49
